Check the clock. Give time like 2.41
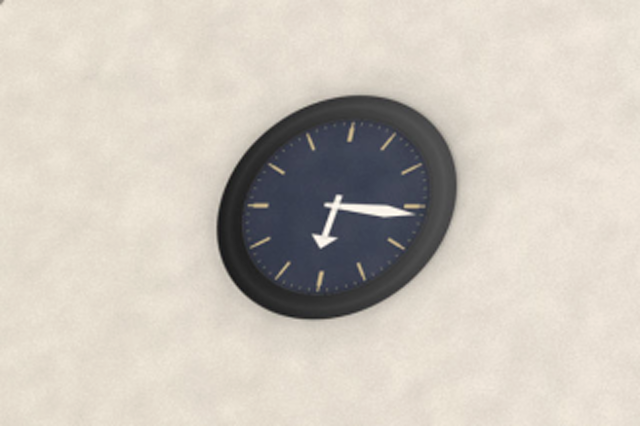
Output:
6.16
